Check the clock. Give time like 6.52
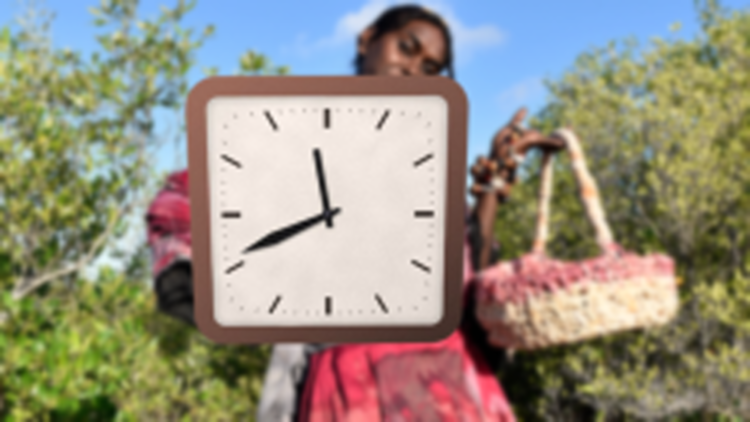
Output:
11.41
